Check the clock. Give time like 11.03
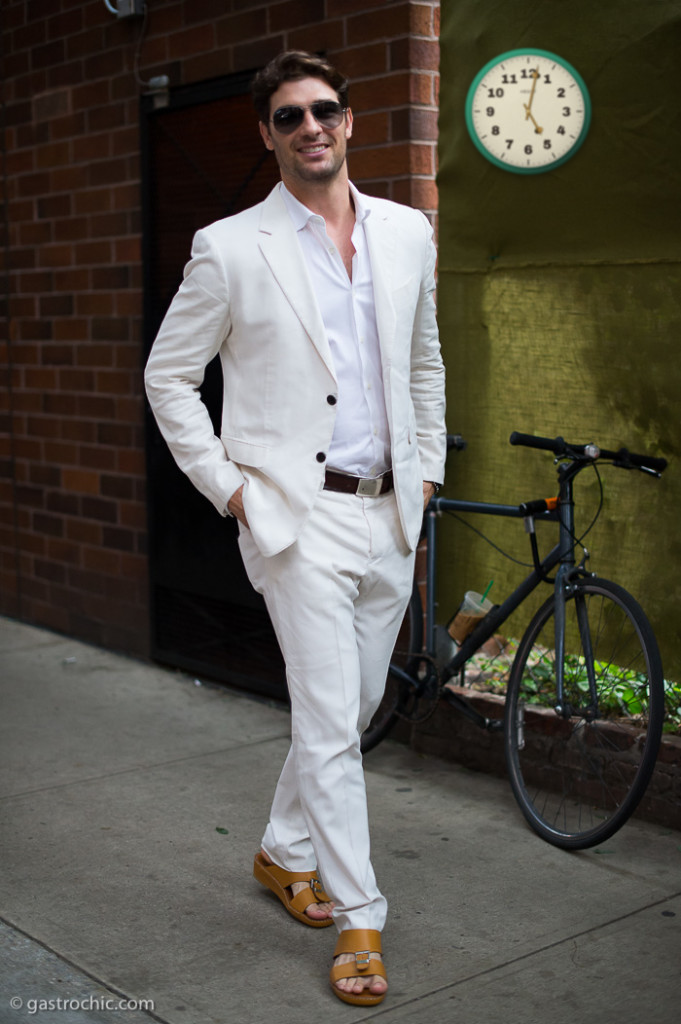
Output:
5.02
